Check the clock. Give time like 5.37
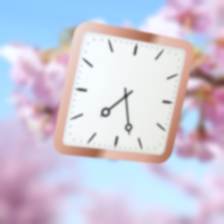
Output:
7.27
